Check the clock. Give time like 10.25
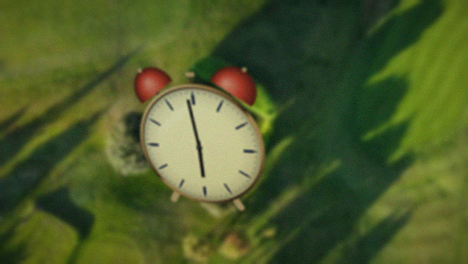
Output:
5.59
